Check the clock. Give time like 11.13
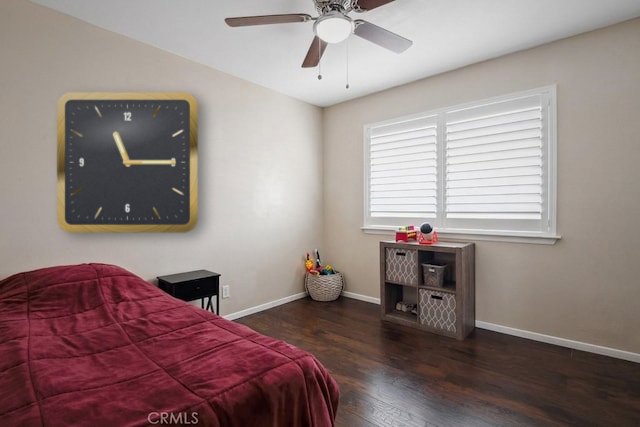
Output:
11.15
